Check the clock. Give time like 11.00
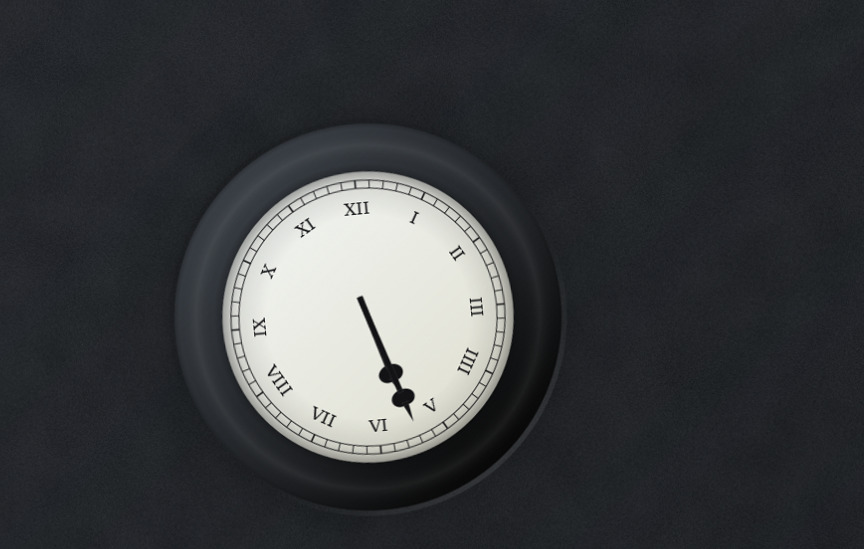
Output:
5.27
